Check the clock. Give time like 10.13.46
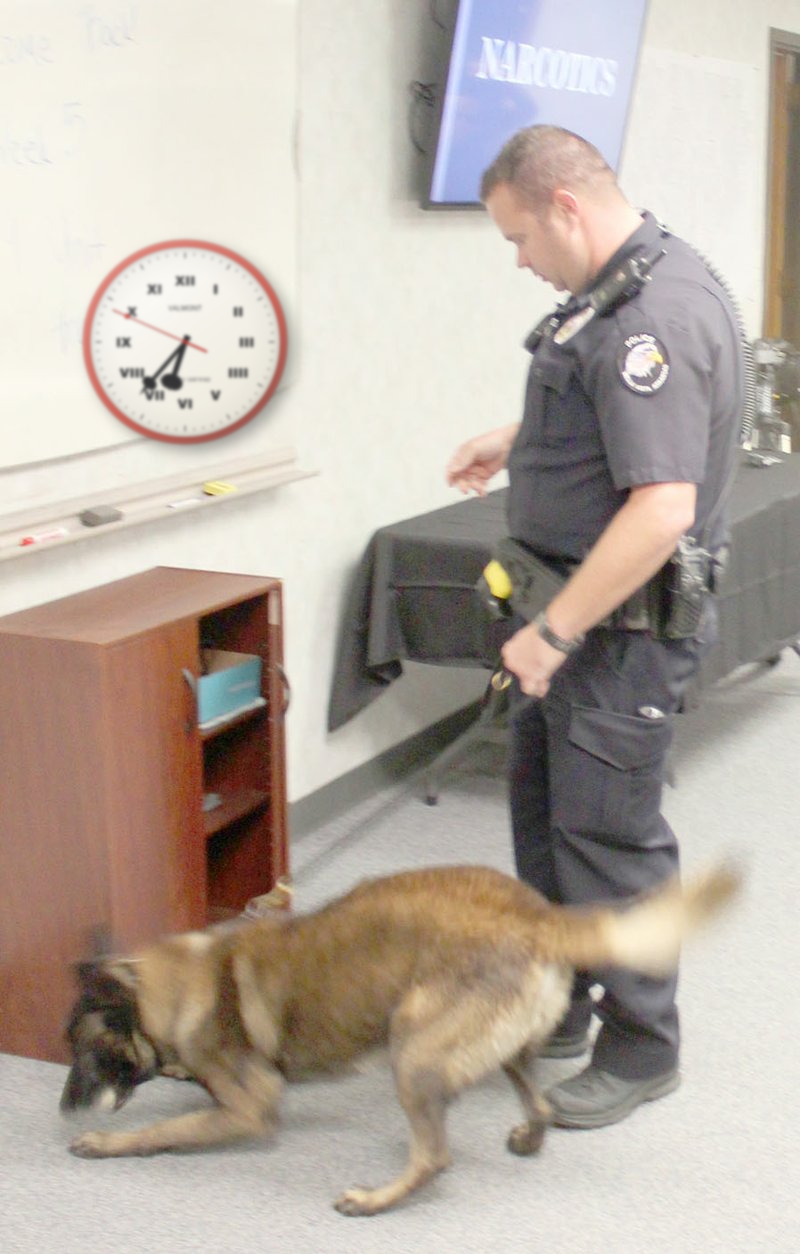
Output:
6.36.49
